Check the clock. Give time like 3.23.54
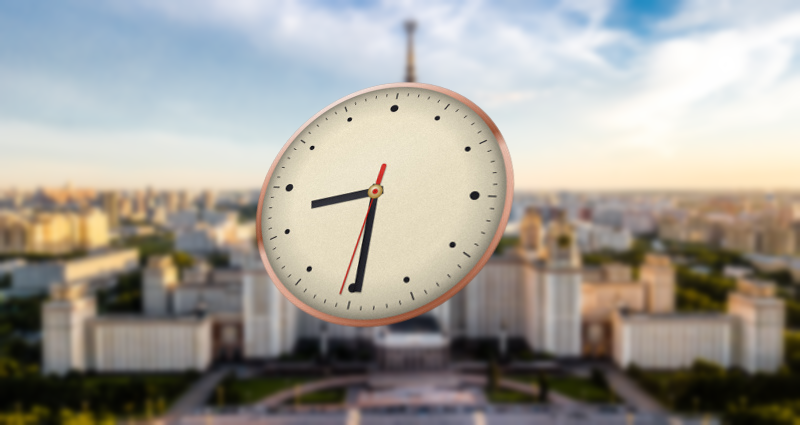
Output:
8.29.31
